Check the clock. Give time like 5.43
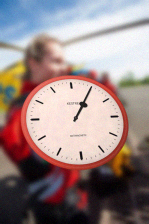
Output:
1.05
